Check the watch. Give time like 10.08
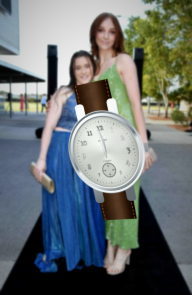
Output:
11.59
